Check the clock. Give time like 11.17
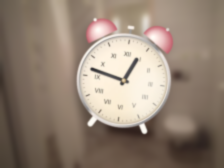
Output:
12.47
